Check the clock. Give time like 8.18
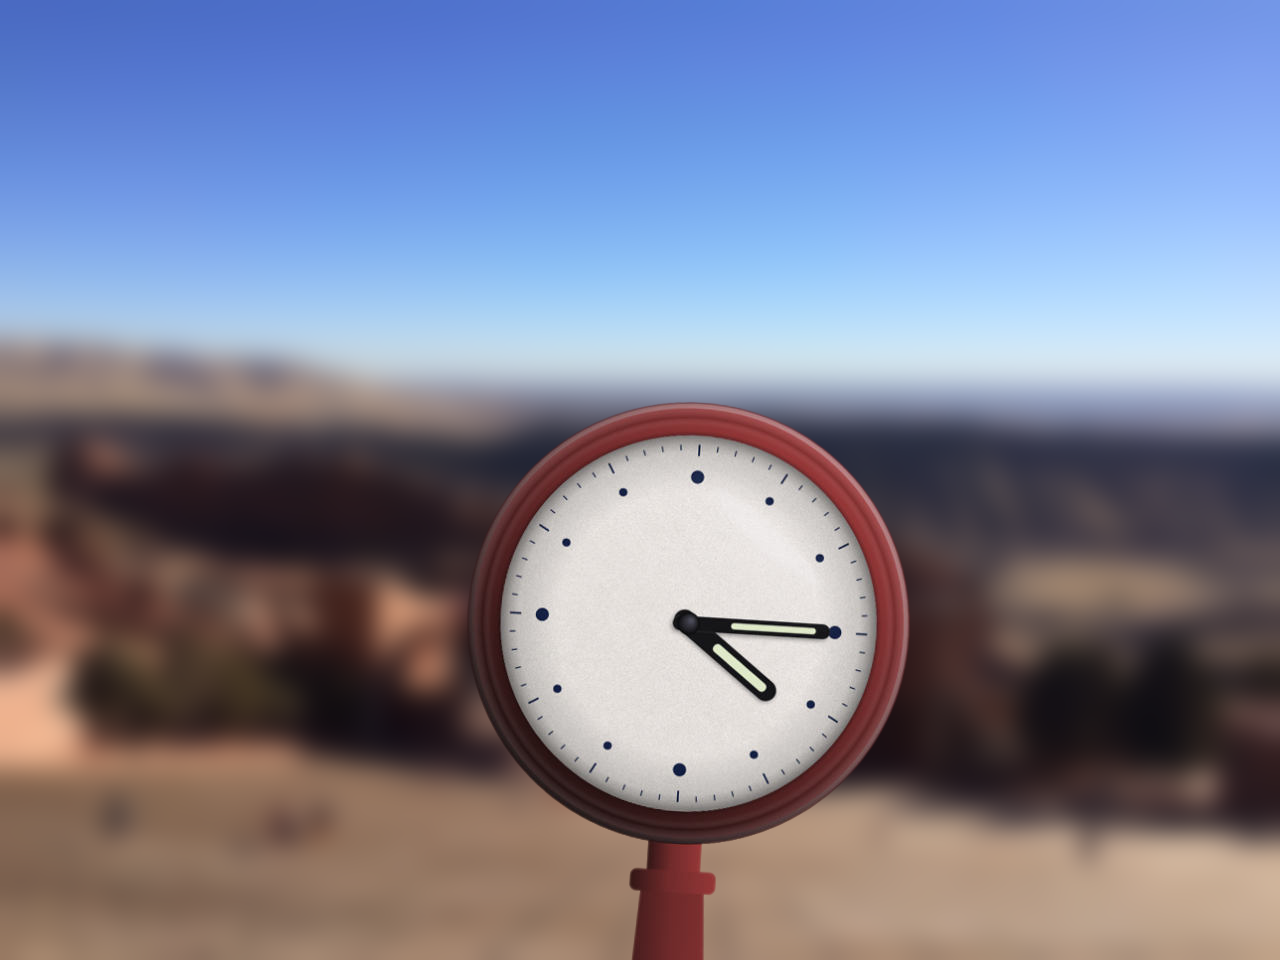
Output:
4.15
